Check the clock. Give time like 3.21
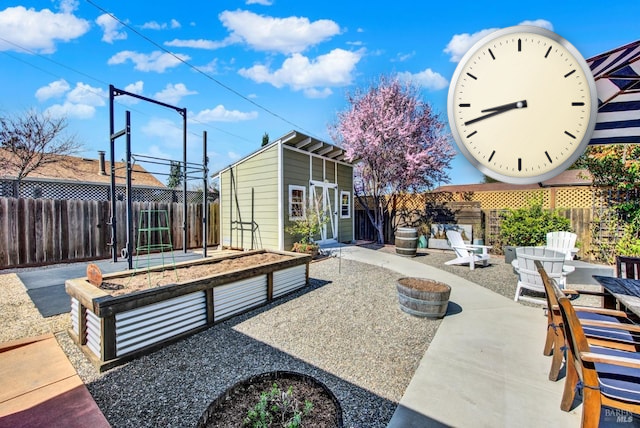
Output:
8.42
